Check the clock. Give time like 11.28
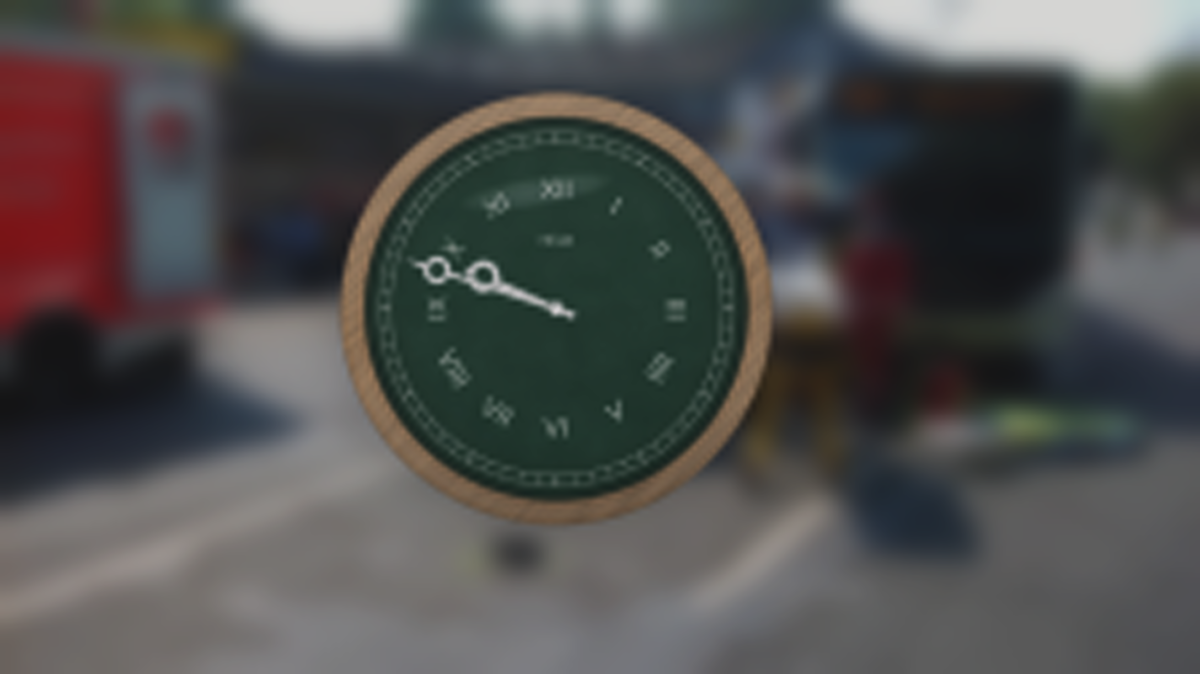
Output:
9.48
